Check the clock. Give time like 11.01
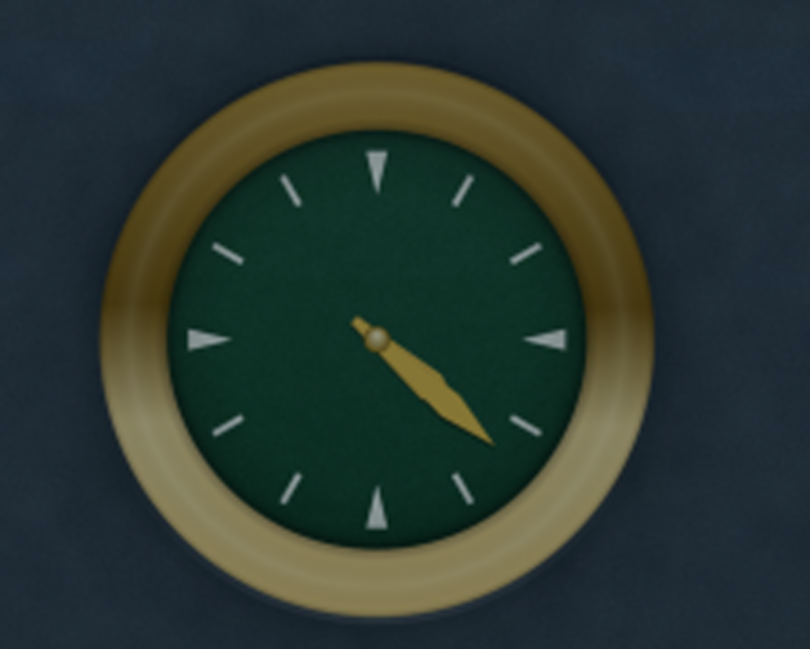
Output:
4.22
